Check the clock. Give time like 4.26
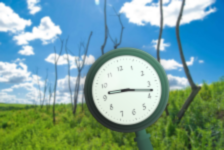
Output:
9.18
